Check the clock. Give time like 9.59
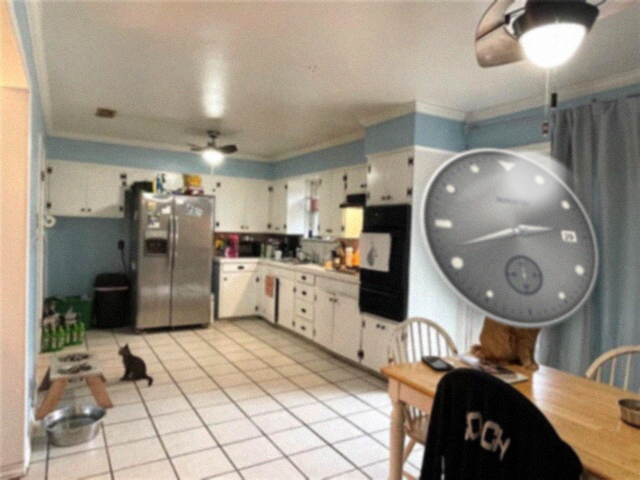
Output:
2.42
